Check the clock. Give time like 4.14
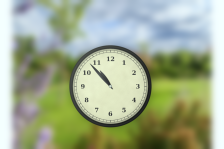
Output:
10.53
